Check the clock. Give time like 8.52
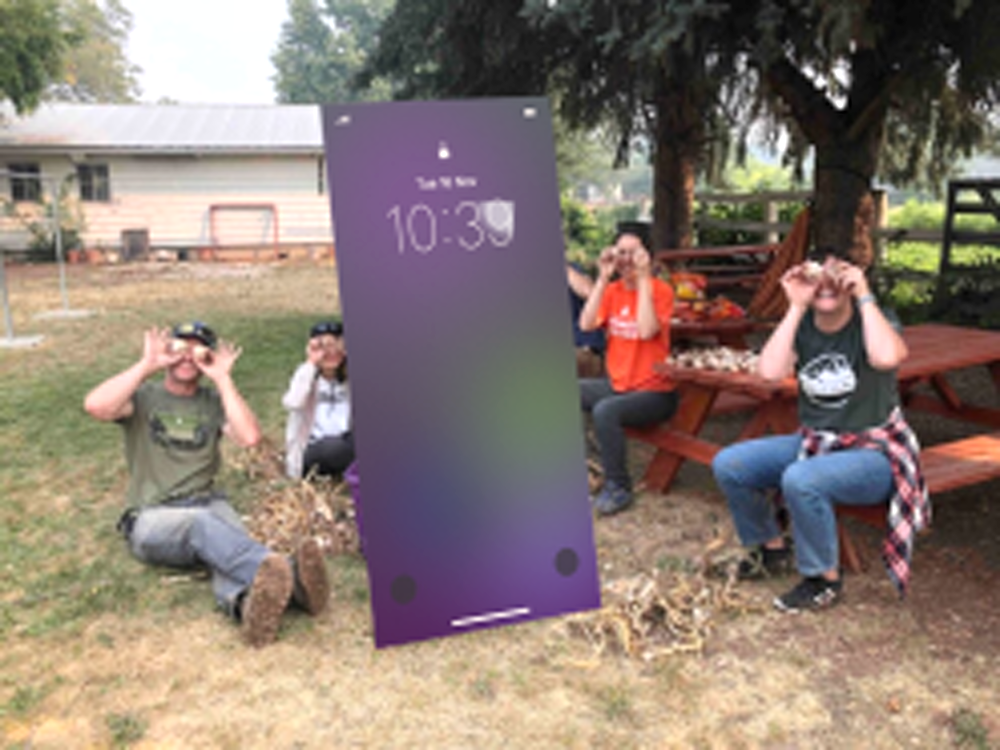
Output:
10.39
